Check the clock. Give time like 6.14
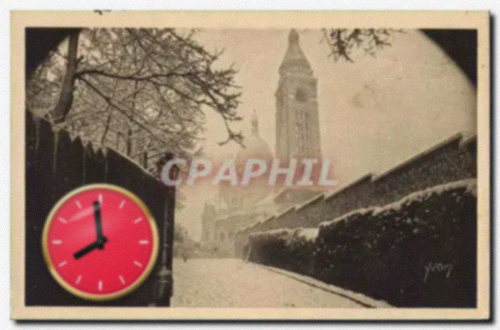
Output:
7.59
